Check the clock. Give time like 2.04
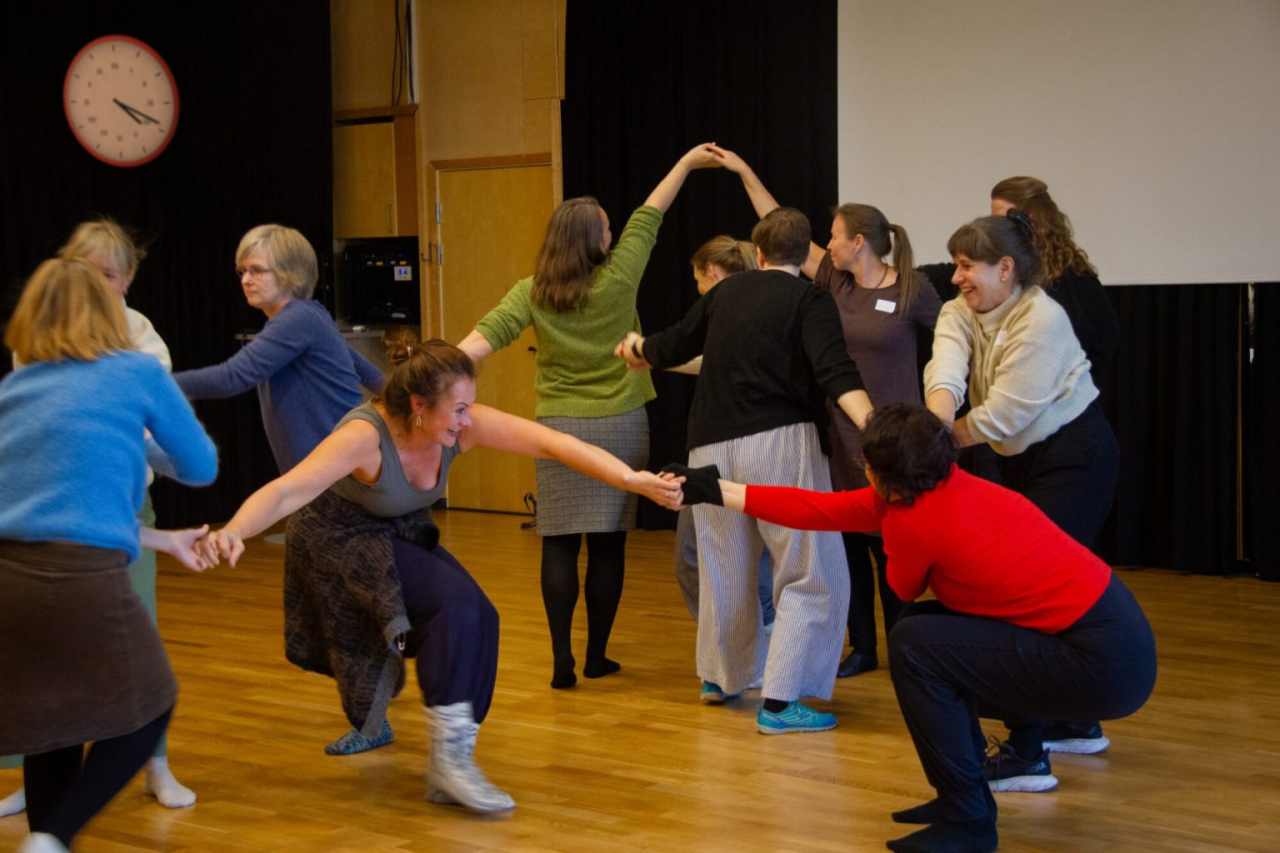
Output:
4.19
